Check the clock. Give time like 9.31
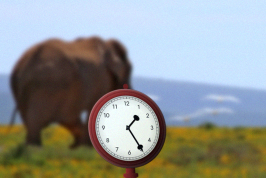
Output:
1.25
